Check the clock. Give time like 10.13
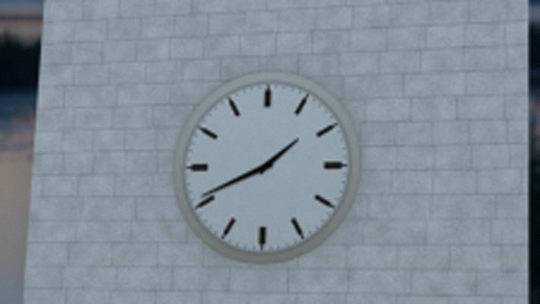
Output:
1.41
